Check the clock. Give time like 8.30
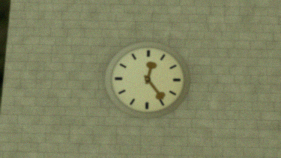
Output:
12.24
